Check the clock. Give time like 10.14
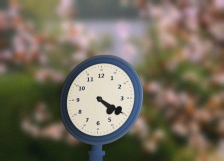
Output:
4.20
